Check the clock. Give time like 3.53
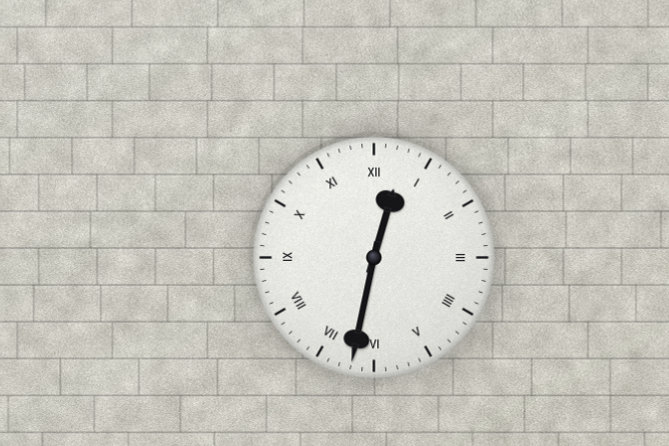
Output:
12.32
